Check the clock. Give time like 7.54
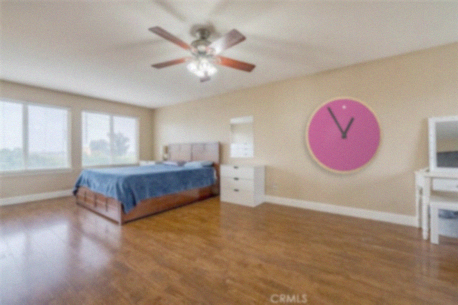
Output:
12.55
